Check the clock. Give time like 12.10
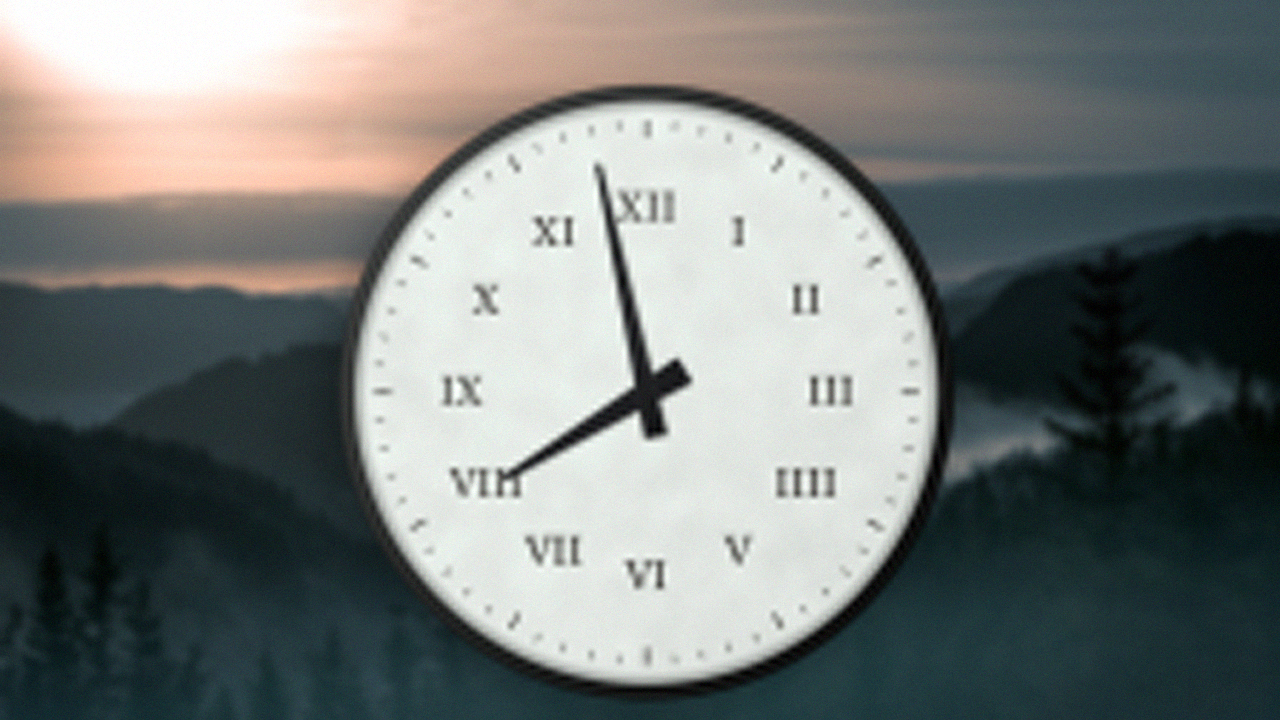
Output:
7.58
